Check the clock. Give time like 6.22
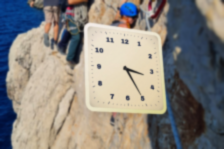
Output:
3.25
